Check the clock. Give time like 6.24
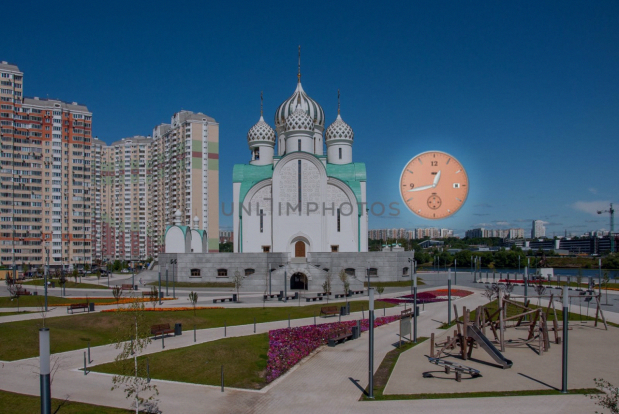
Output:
12.43
